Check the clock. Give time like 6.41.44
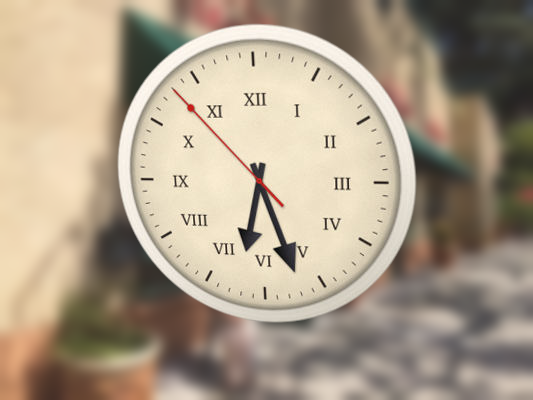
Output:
6.26.53
